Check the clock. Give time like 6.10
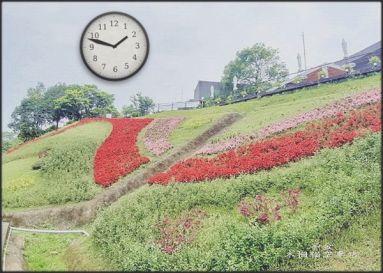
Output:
1.48
